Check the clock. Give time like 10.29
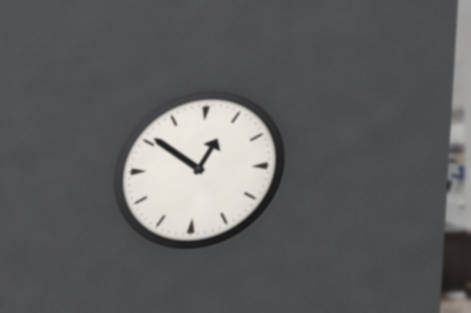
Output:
12.51
